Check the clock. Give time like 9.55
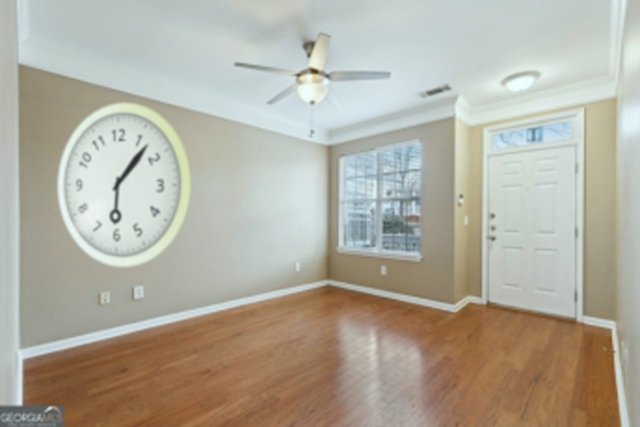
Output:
6.07
